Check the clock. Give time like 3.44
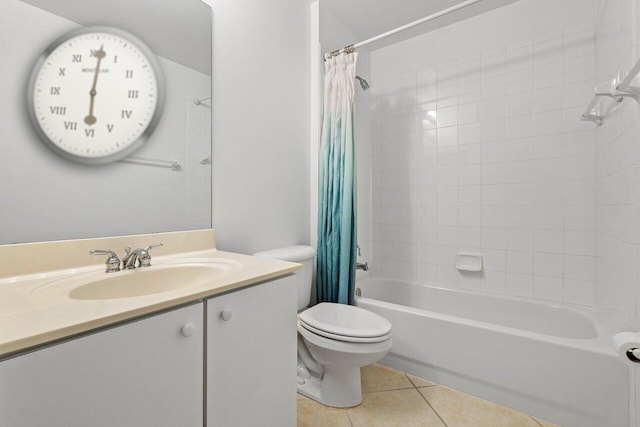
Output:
6.01
